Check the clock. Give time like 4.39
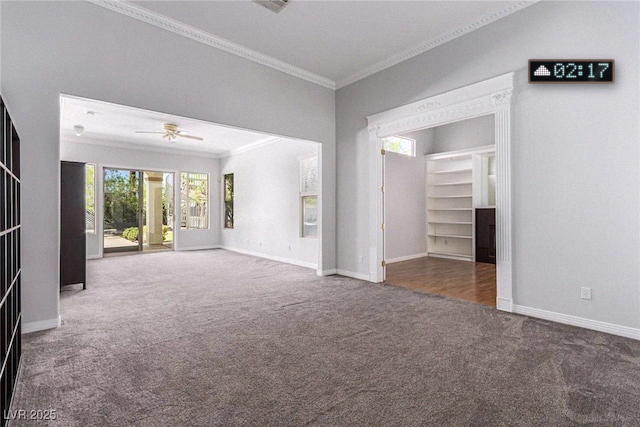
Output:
2.17
